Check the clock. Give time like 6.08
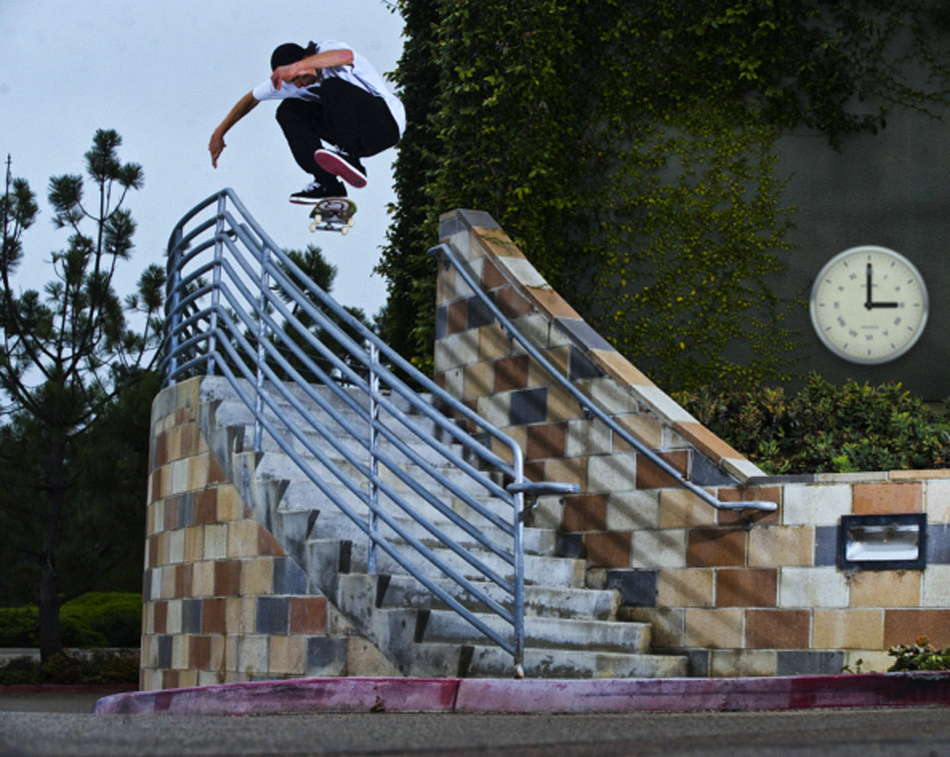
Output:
3.00
